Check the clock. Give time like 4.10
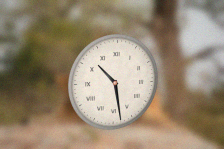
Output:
10.28
